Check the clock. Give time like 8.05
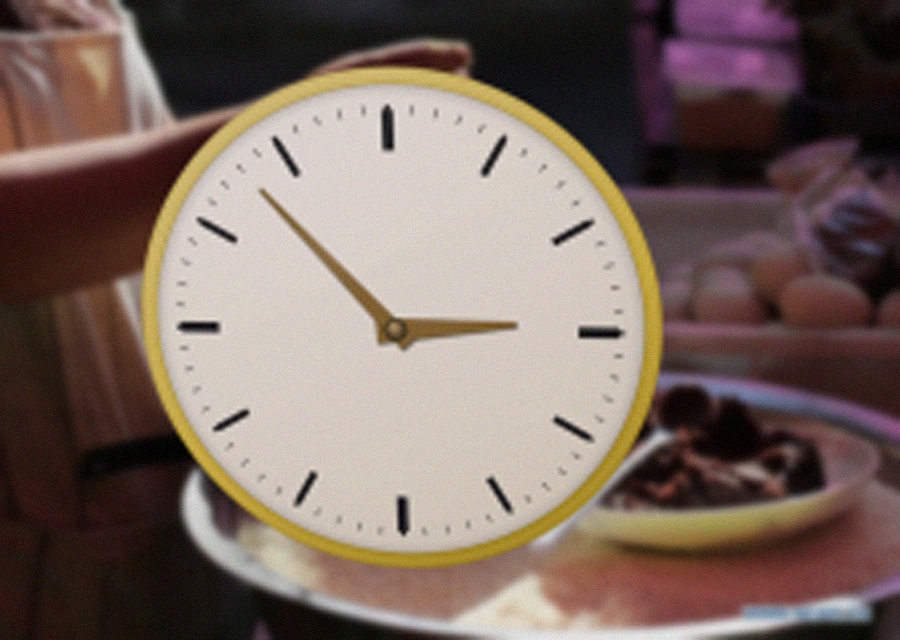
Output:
2.53
